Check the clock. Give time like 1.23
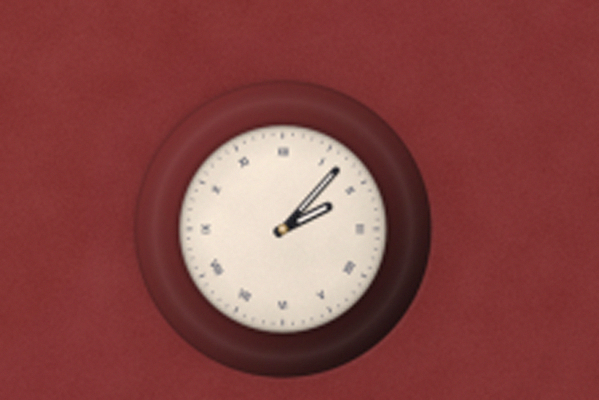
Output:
2.07
